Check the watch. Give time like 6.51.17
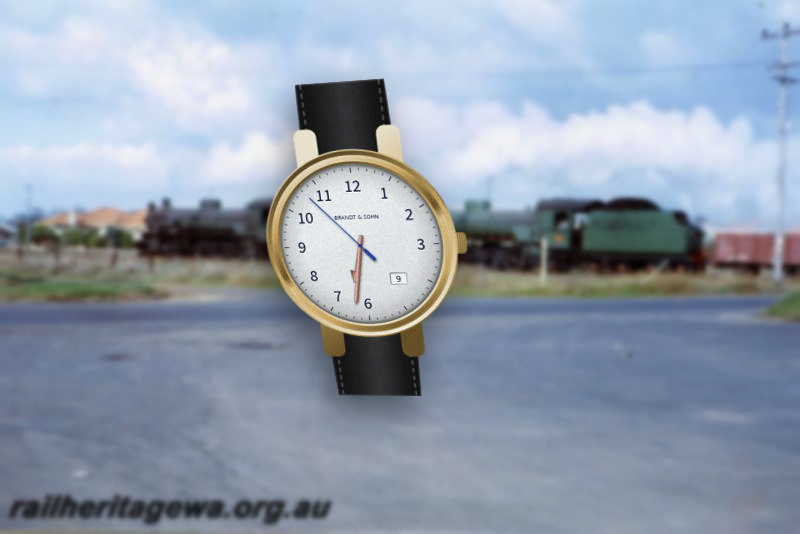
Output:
6.31.53
